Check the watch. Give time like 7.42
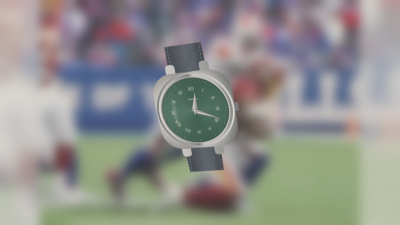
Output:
12.19
